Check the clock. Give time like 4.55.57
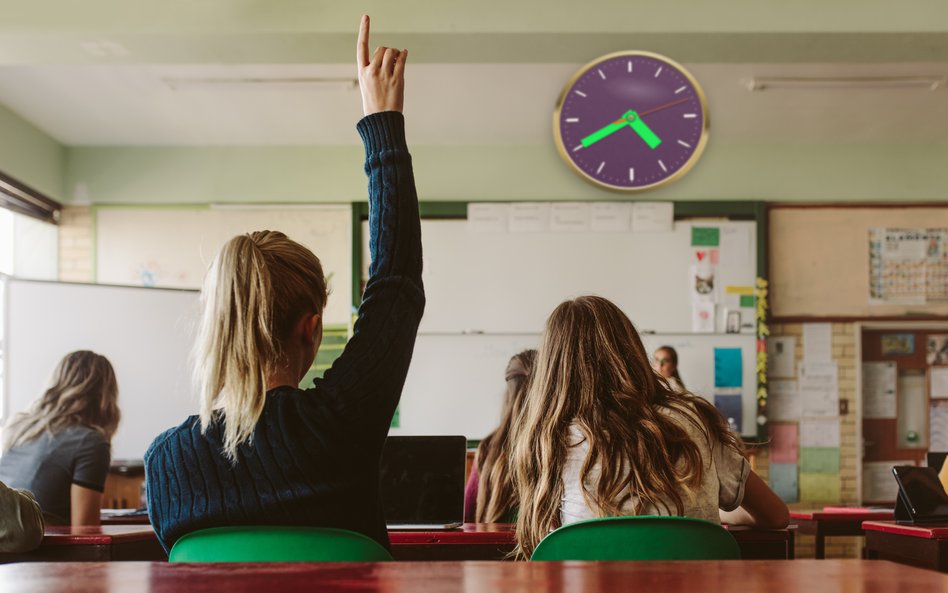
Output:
4.40.12
